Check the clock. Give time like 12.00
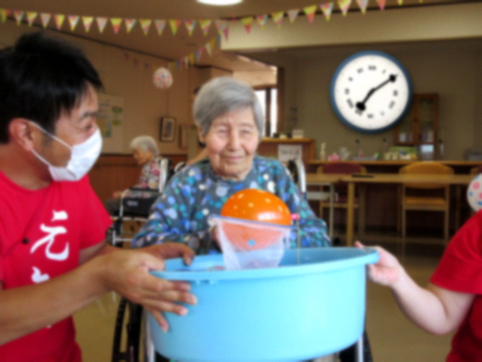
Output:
7.09
